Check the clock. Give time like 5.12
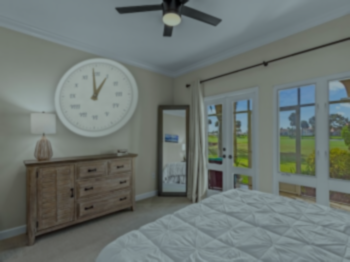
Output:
12.59
